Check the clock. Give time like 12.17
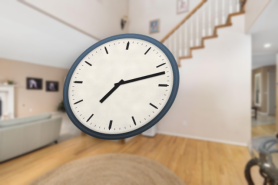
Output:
7.12
